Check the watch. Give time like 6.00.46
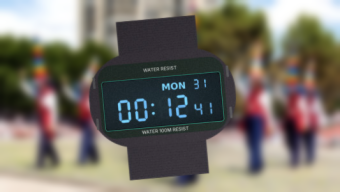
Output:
0.12.41
